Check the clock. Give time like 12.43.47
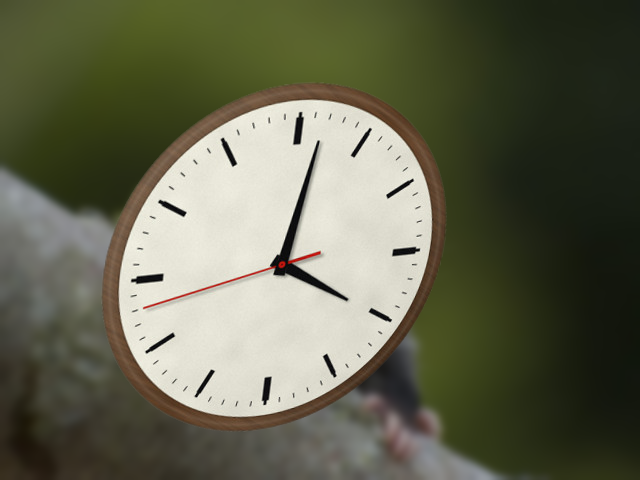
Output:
4.01.43
